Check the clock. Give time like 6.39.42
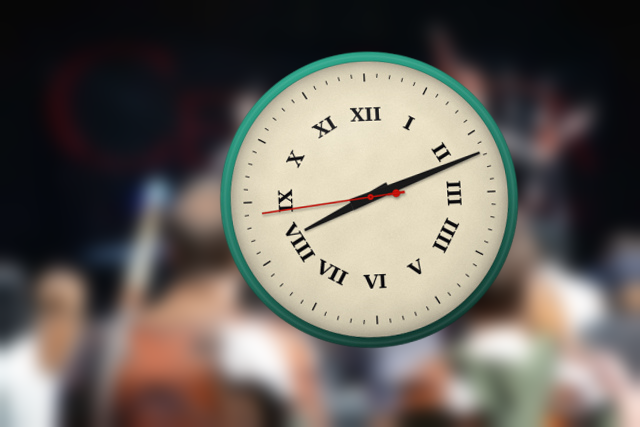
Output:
8.11.44
